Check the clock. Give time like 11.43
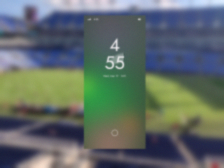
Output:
4.55
